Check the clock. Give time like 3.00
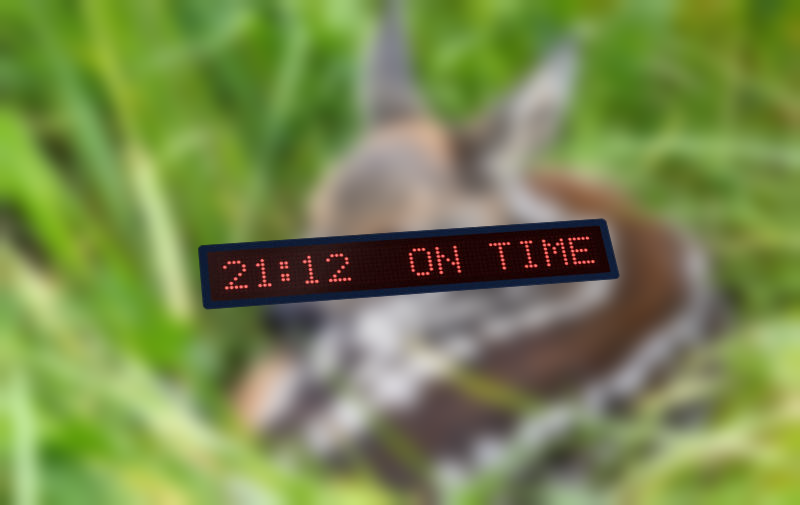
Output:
21.12
